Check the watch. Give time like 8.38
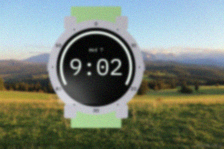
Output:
9.02
